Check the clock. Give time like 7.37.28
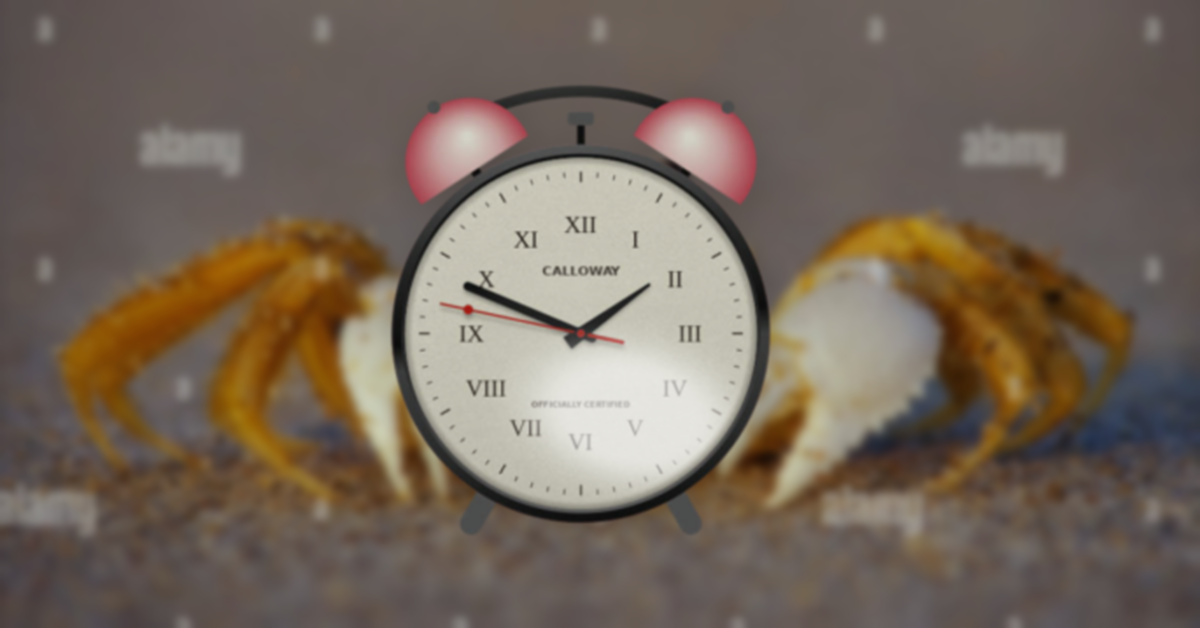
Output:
1.48.47
